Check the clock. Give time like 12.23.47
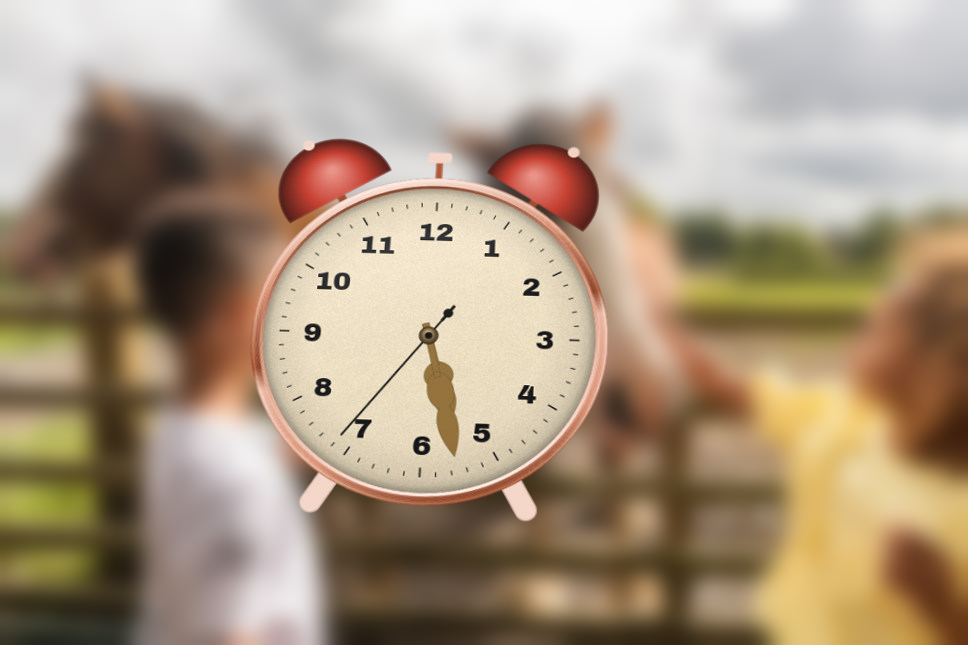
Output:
5.27.36
